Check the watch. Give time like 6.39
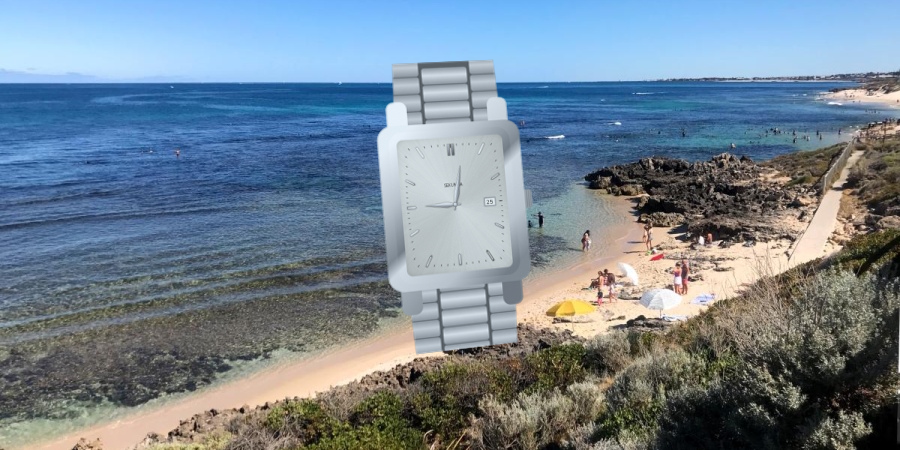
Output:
9.02
